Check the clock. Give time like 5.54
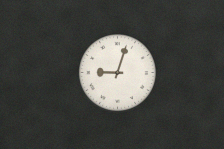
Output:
9.03
